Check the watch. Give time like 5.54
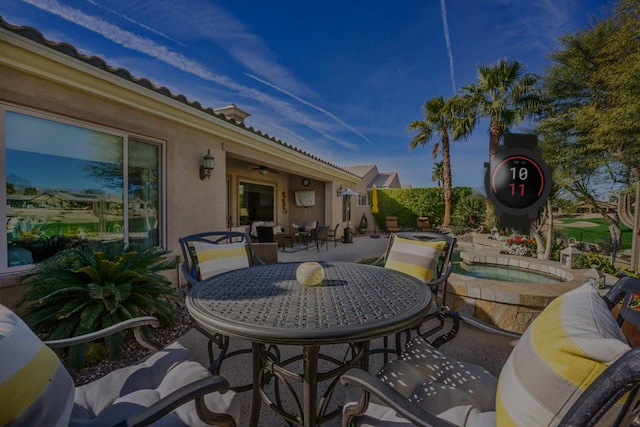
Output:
10.11
